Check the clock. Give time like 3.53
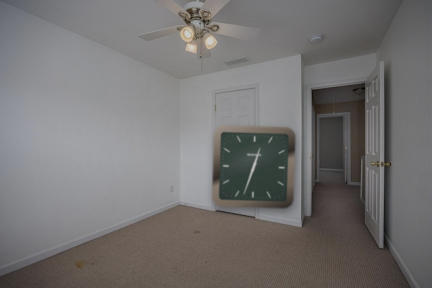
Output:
12.33
